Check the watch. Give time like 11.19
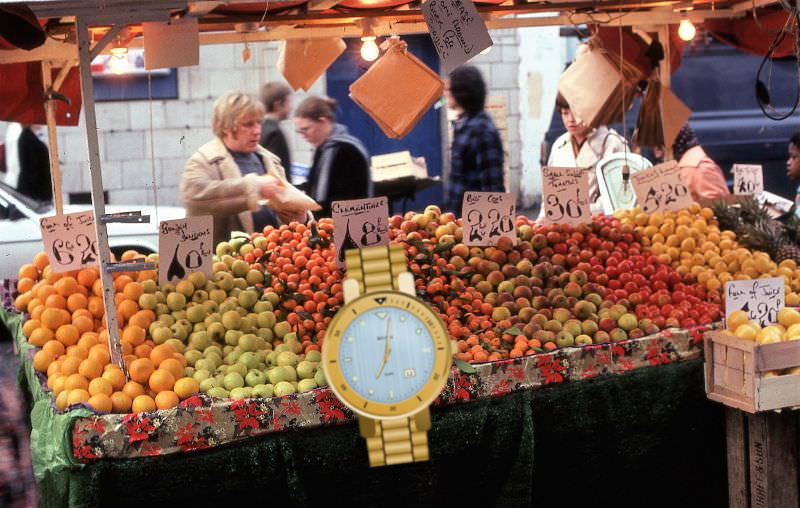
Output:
7.02
